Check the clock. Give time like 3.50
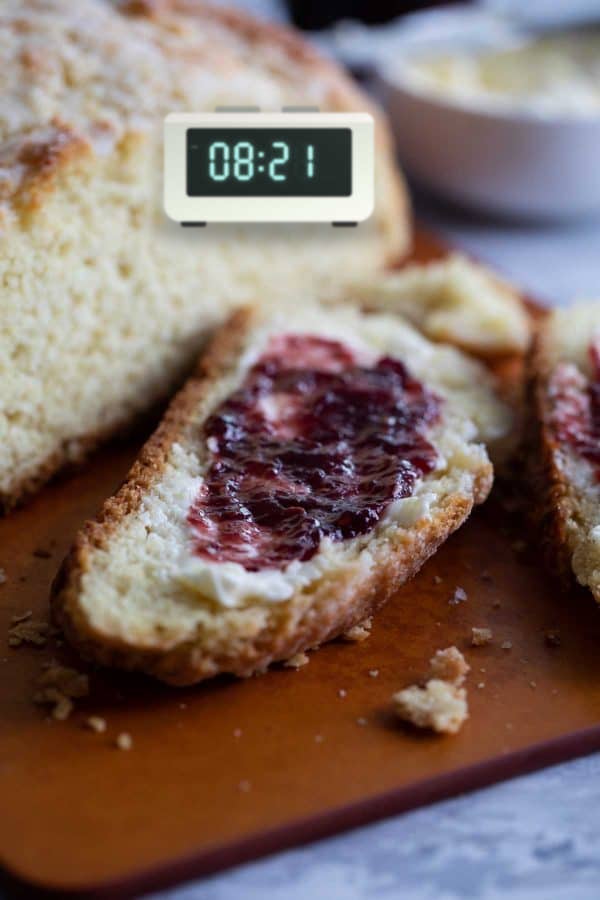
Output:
8.21
